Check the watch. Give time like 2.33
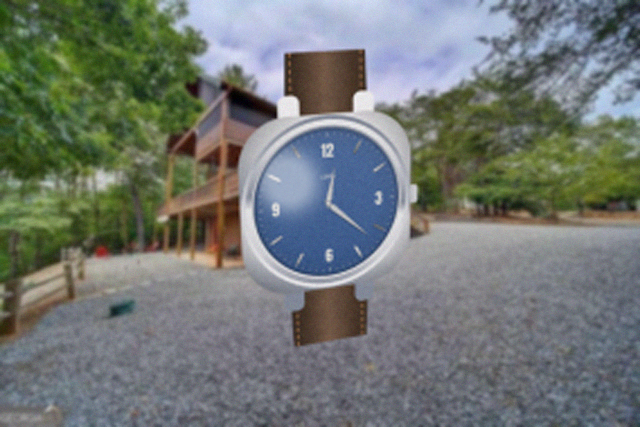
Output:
12.22
